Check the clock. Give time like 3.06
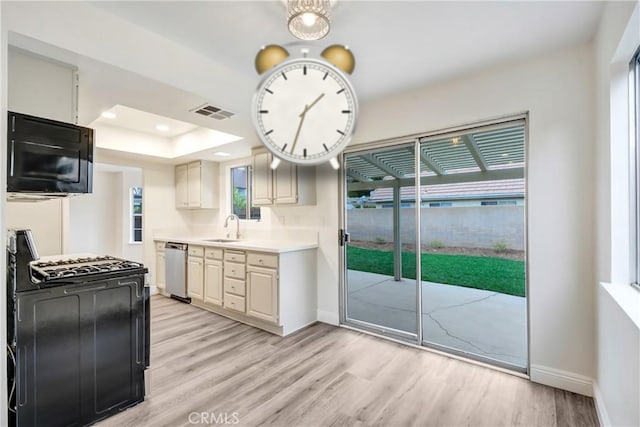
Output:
1.33
